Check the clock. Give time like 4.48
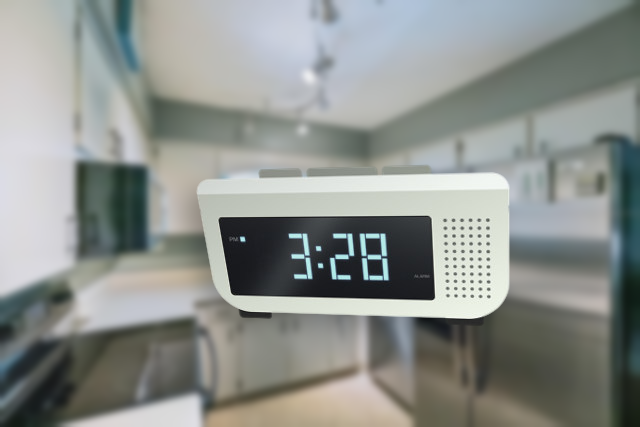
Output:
3.28
